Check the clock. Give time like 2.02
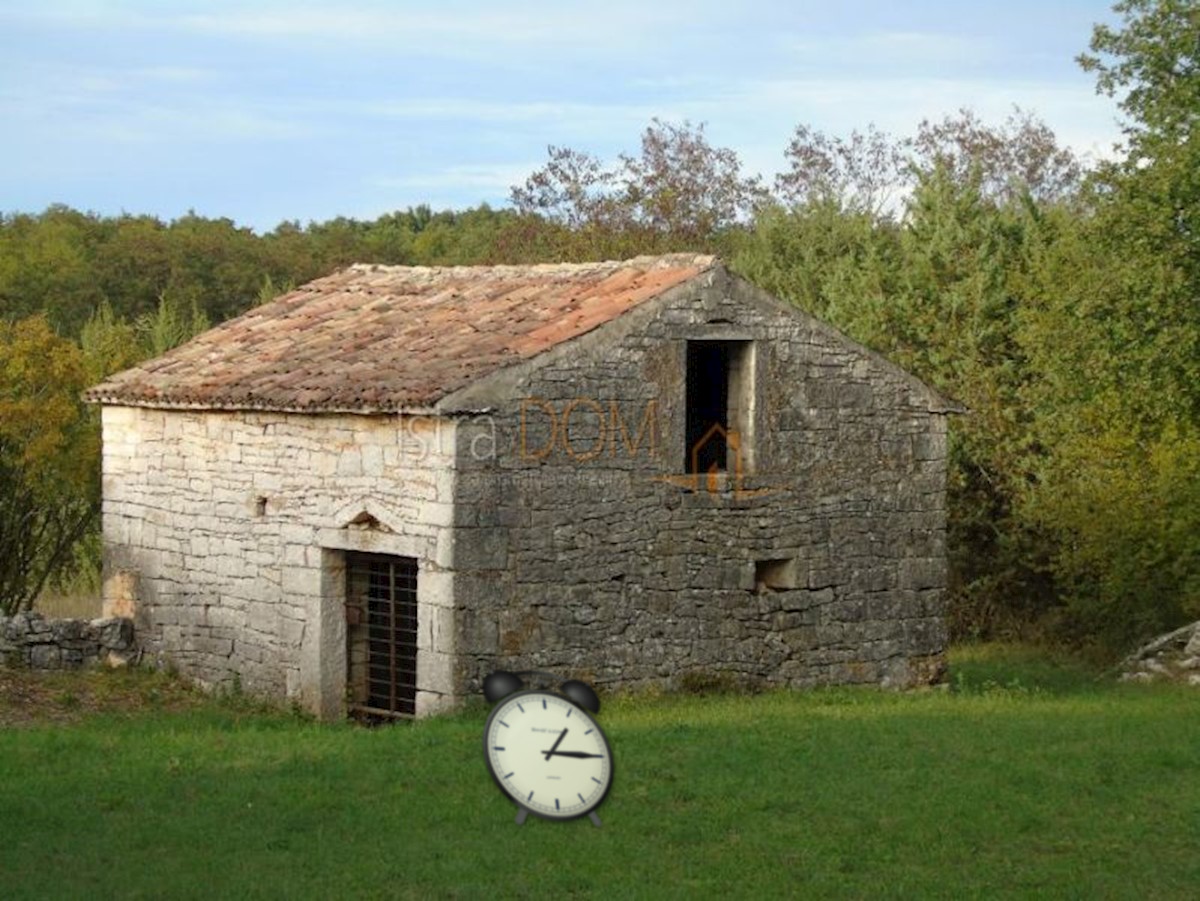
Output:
1.15
